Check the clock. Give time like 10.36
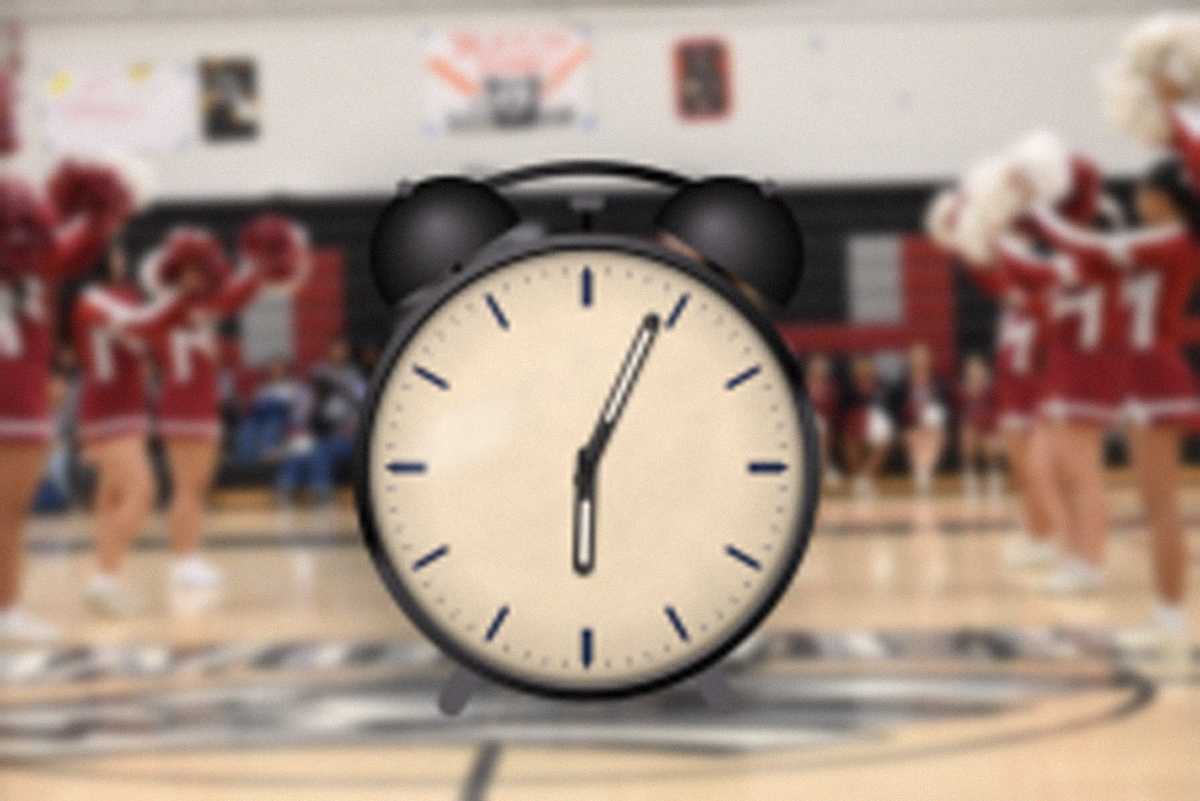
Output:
6.04
